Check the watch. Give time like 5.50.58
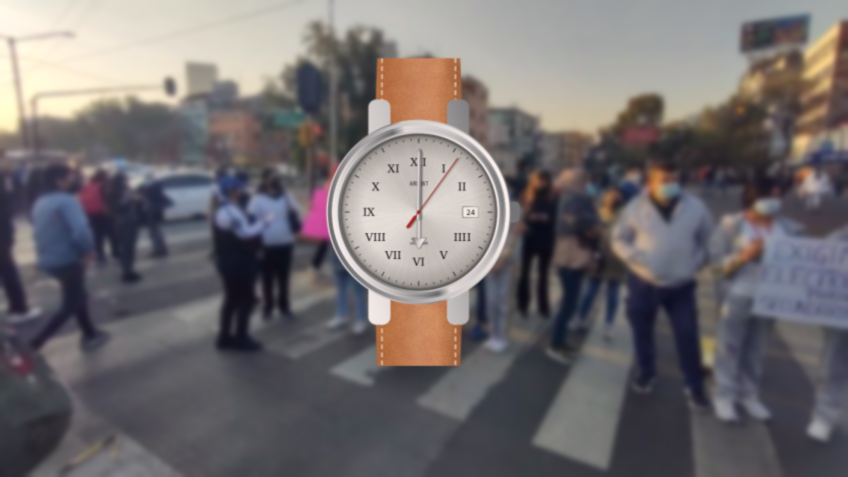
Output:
6.00.06
